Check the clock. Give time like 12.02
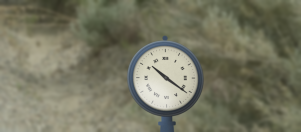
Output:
10.21
